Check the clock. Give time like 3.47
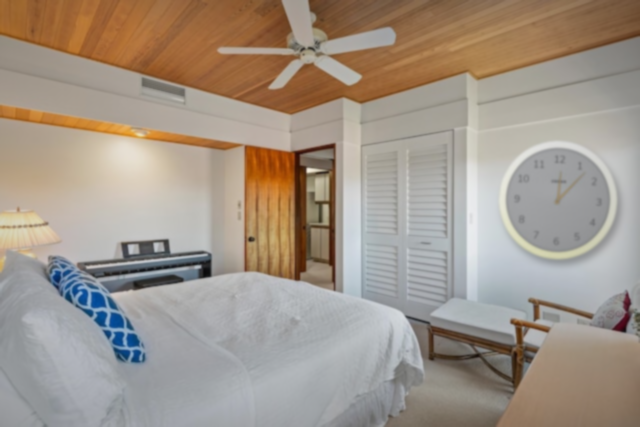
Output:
12.07
